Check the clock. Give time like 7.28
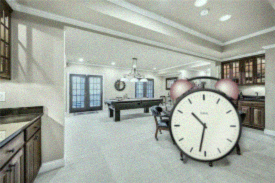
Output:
10.32
